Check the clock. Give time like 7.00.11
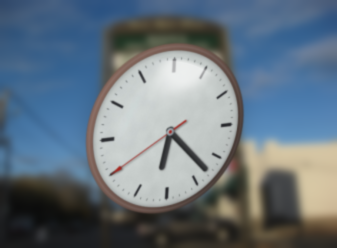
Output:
6.22.40
